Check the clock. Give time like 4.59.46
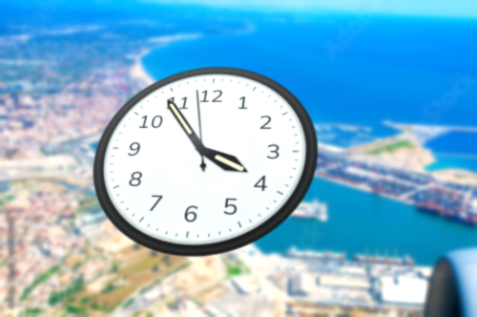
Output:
3.53.58
